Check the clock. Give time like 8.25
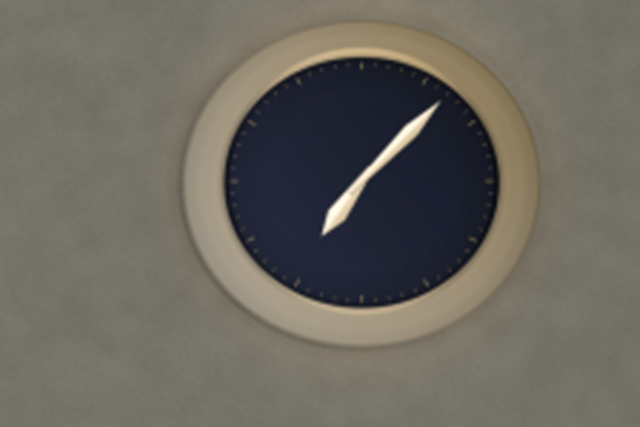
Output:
7.07
